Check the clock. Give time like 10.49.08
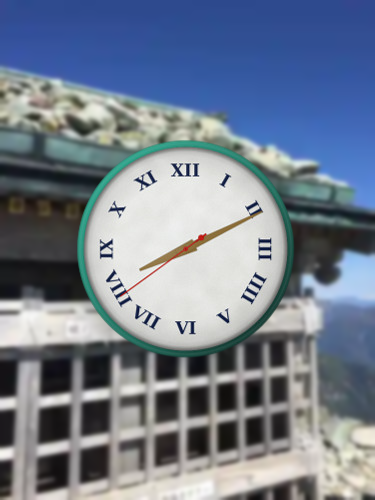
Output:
8.10.39
